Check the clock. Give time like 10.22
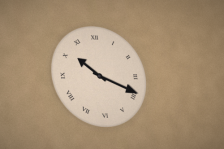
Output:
10.19
